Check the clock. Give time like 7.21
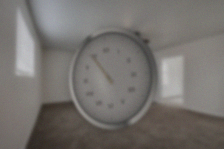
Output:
10.54
